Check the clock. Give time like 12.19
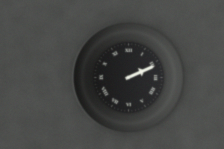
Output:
2.11
